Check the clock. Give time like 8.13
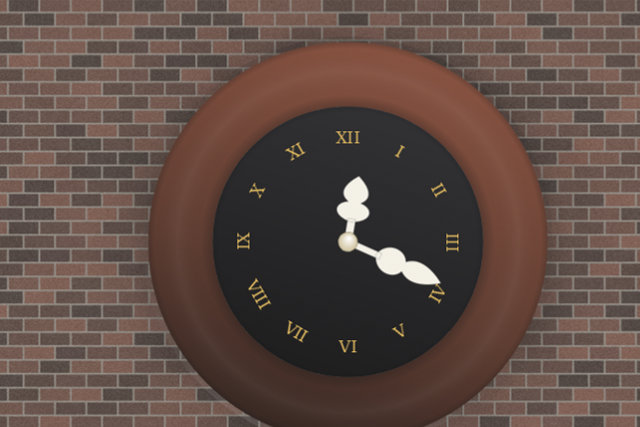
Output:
12.19
